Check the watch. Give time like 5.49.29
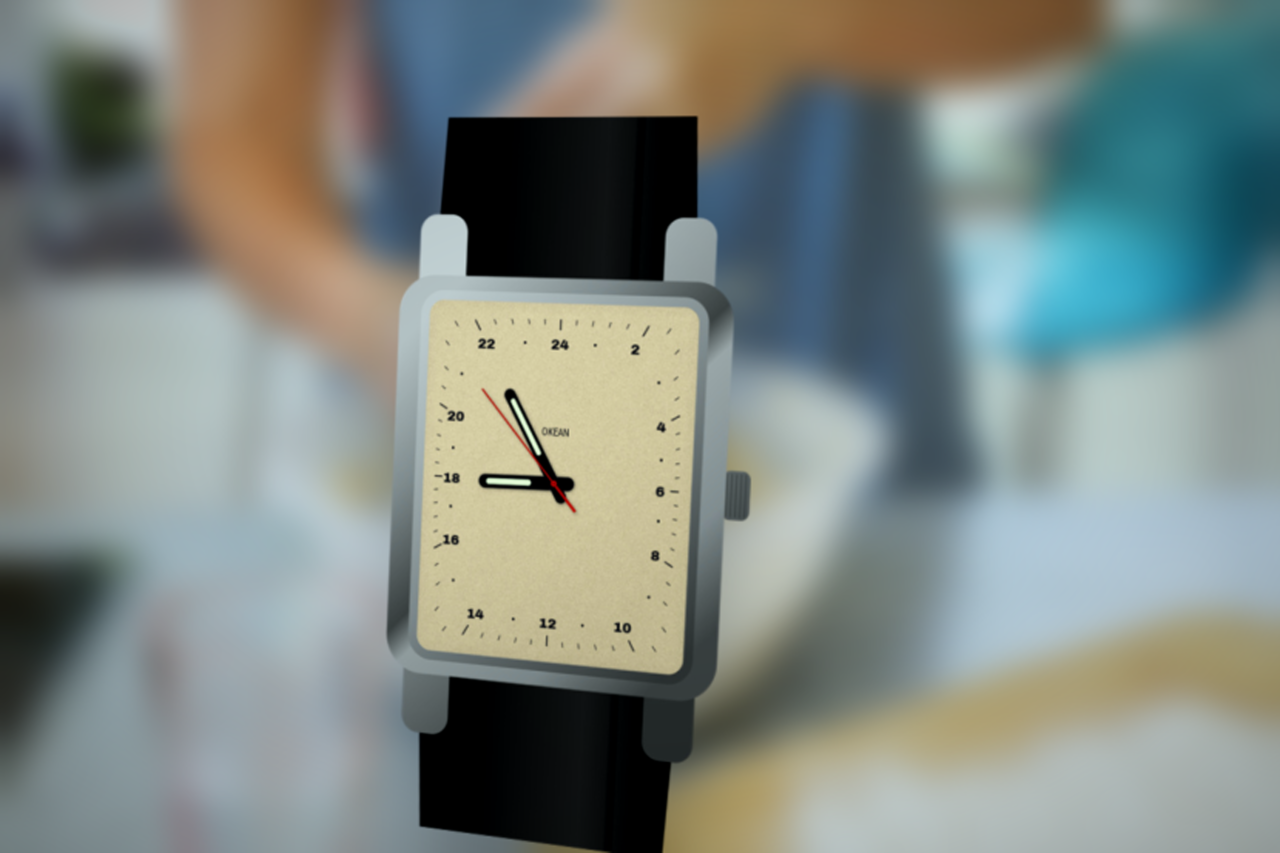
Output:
17.54.53
